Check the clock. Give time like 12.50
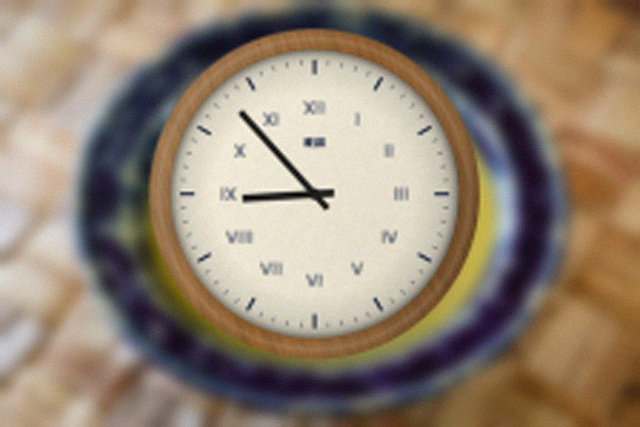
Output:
8.53
